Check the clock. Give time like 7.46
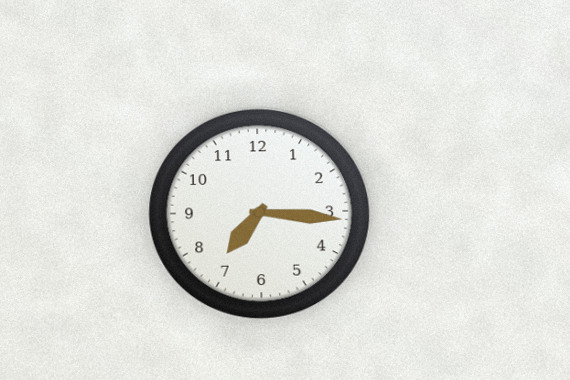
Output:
7.16
